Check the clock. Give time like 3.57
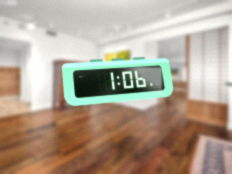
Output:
1.06
